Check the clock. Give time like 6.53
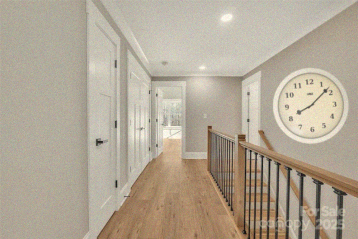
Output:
8.08
